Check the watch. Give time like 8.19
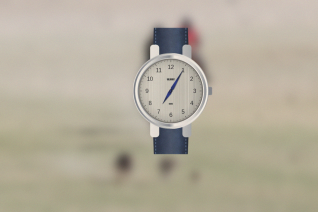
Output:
7.05
